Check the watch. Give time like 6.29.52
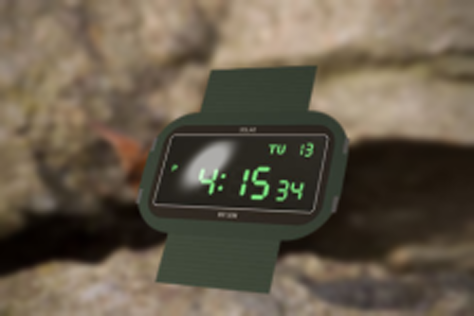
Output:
4.15.34
